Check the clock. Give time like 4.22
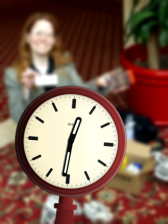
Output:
12.31
